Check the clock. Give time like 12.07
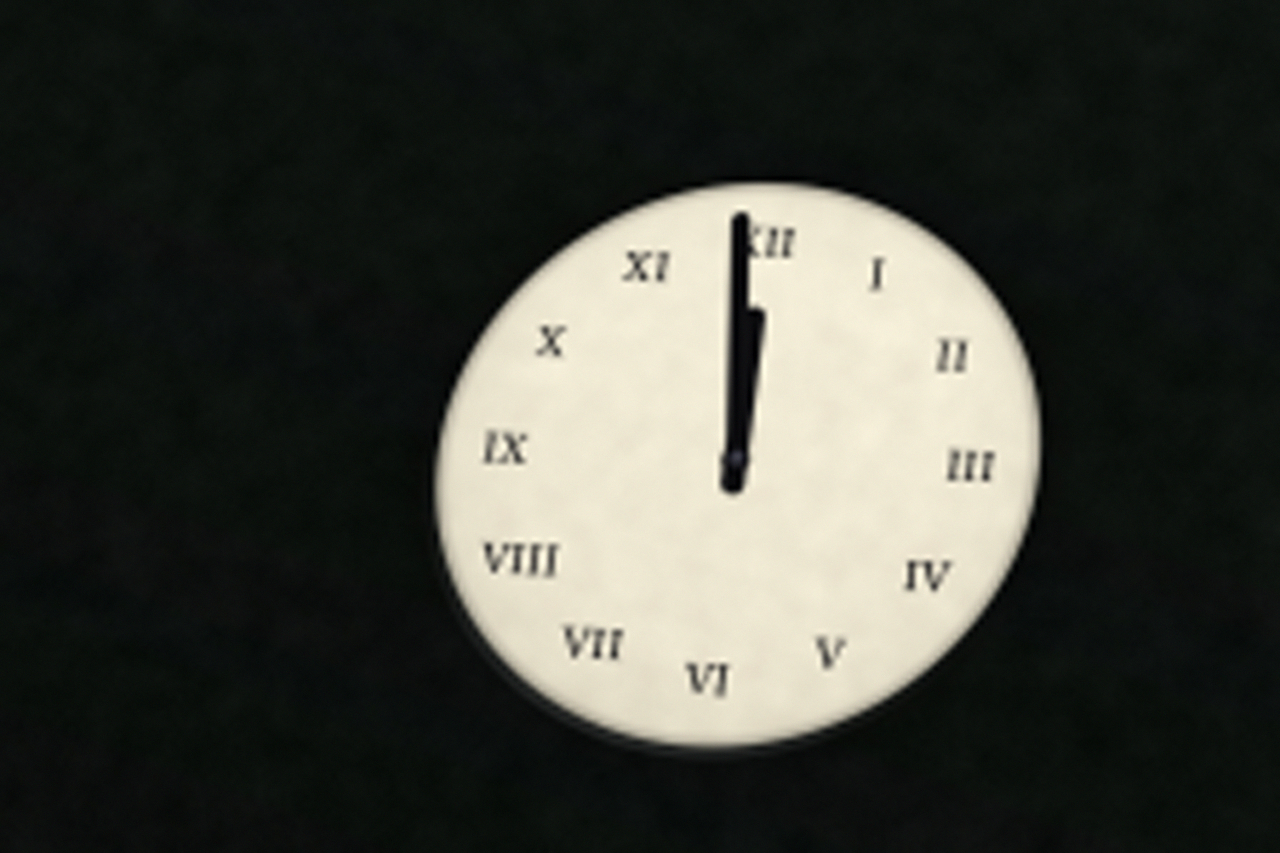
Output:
11.59
